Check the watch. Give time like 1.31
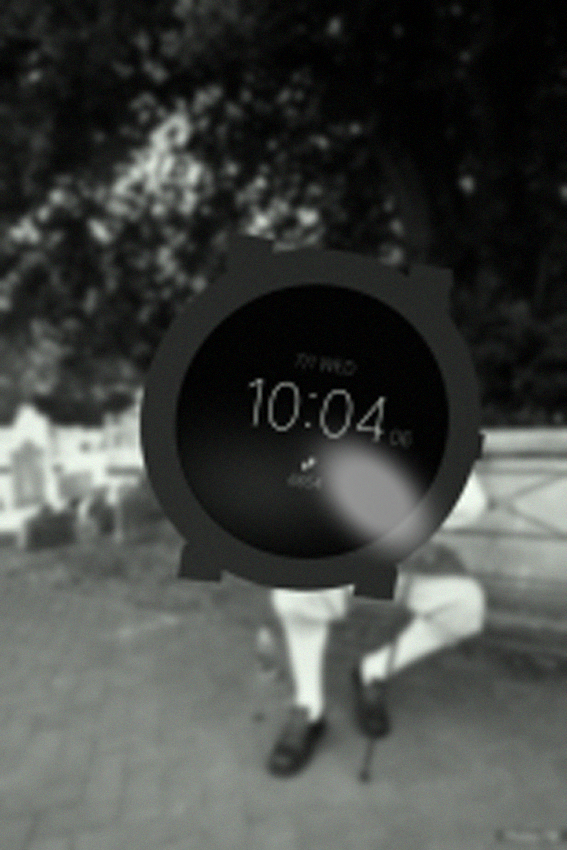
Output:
10.04
